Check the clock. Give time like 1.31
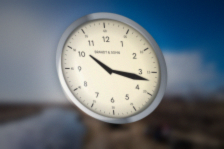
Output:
10.17
